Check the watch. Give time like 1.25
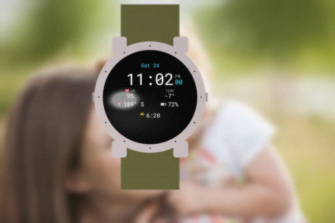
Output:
11.02
